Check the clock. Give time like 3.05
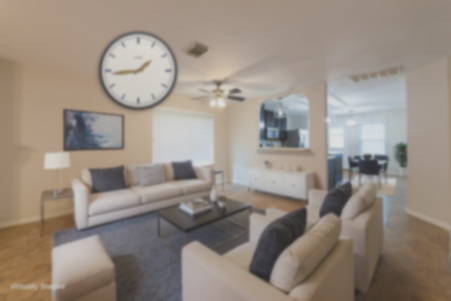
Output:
1.44
